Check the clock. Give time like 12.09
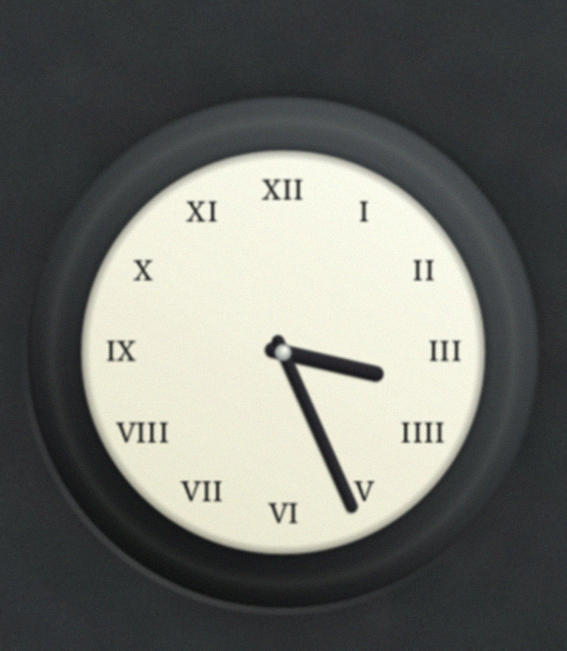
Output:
3.26
